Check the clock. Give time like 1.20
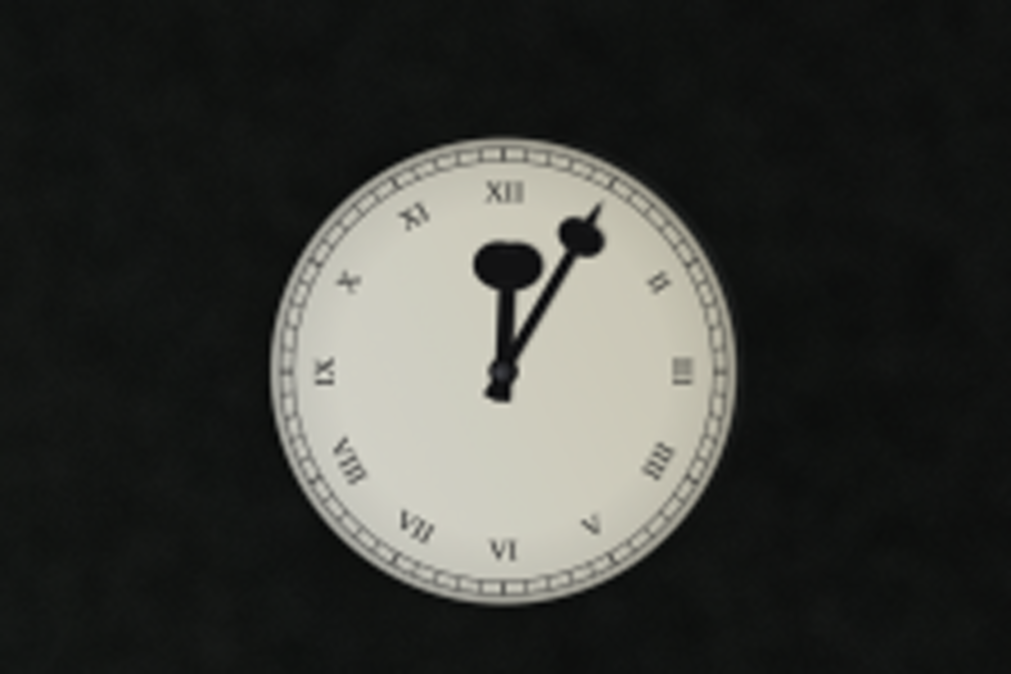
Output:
12.05
